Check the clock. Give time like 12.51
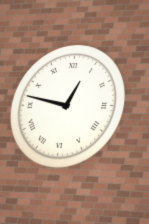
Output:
12.47
